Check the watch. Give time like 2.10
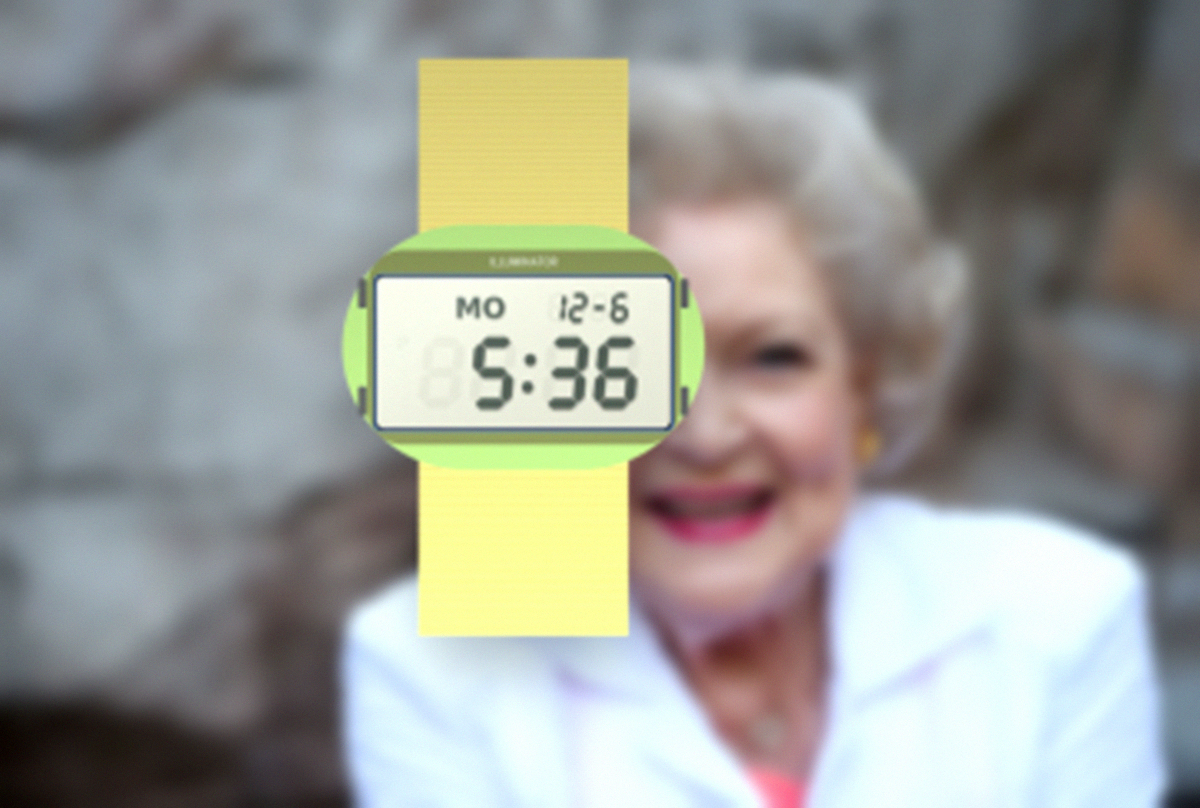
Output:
5.36
